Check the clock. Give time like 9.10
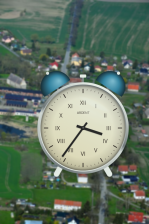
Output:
3.36
